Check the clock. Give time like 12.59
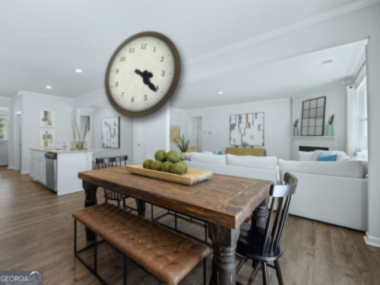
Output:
3.21
